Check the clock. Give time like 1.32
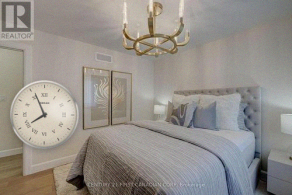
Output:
7.56
